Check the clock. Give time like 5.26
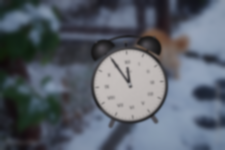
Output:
11.55
